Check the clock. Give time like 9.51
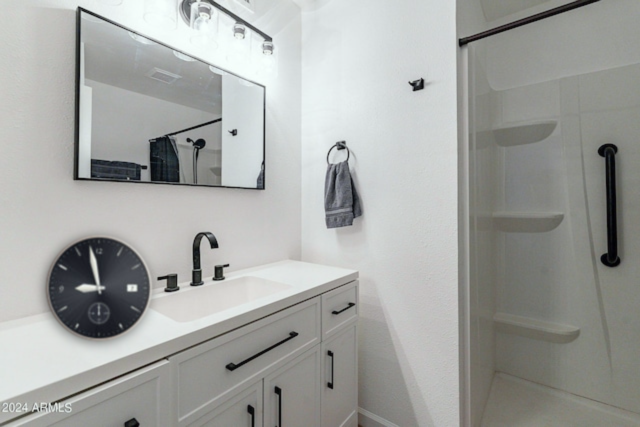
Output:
8.58
